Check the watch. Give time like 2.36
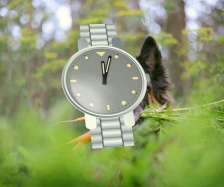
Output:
12.03
